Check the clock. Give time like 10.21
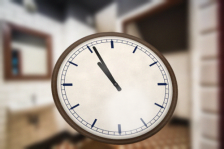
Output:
10.56
